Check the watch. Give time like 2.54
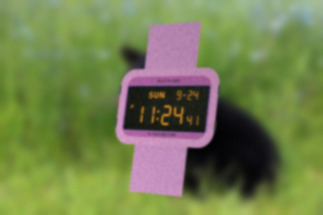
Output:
11.24
